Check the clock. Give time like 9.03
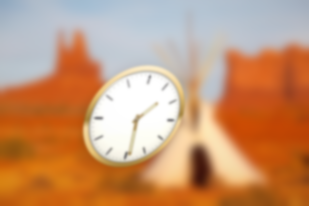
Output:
1.29
